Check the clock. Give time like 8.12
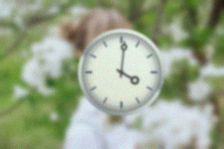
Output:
4.01
